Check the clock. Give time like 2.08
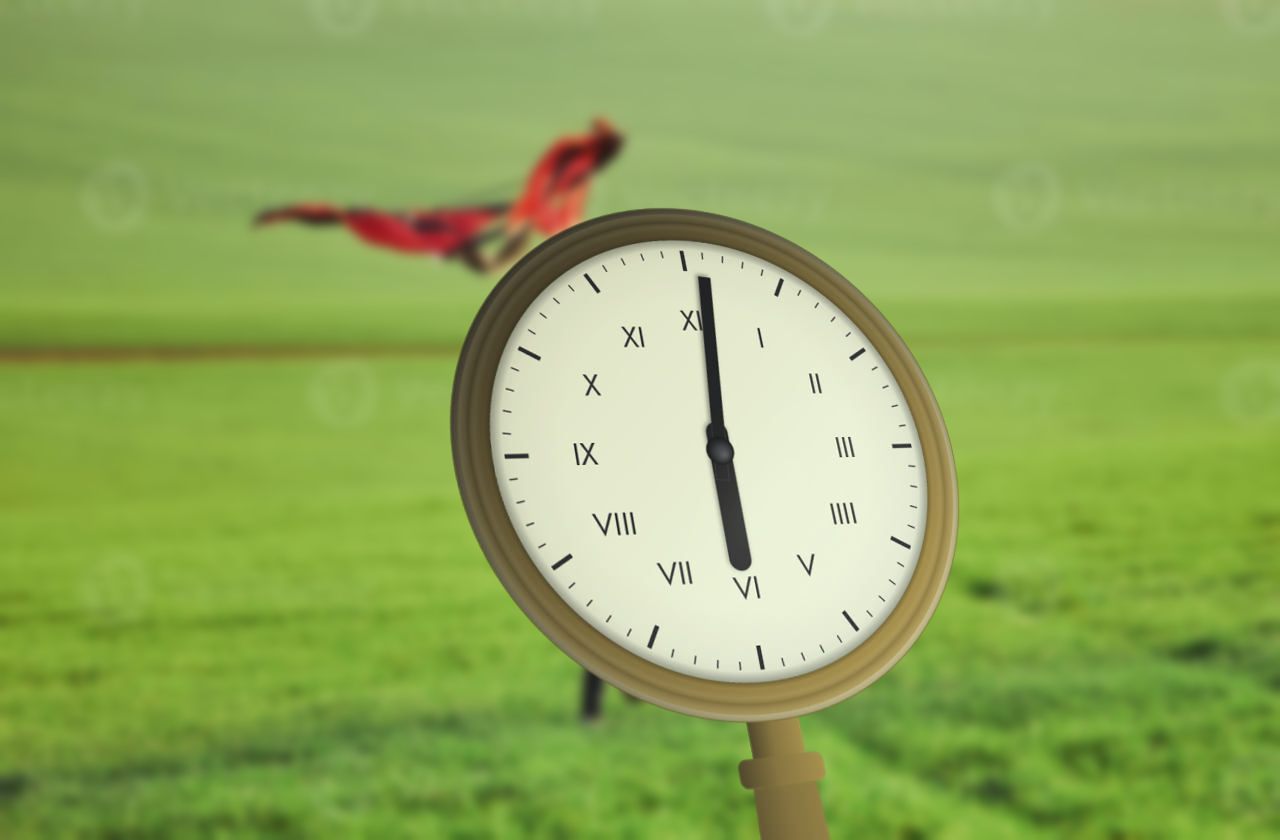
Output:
6.01
